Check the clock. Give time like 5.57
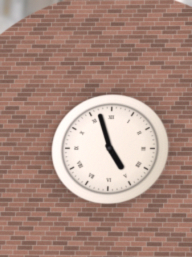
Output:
4.57
